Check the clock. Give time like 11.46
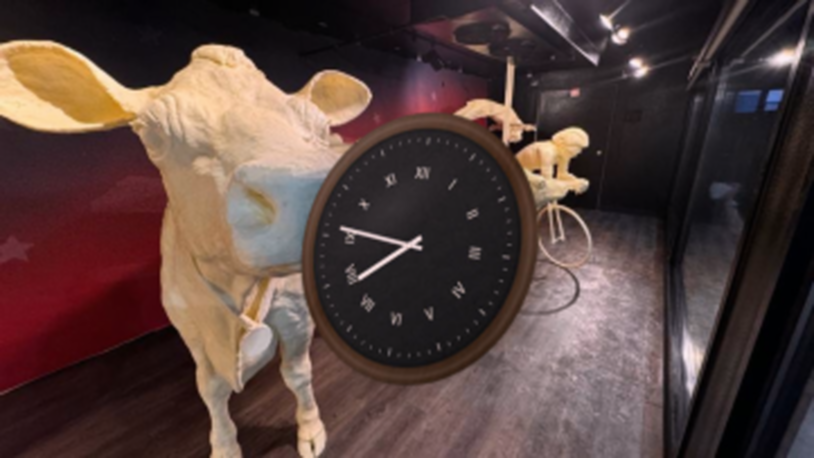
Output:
7.46
